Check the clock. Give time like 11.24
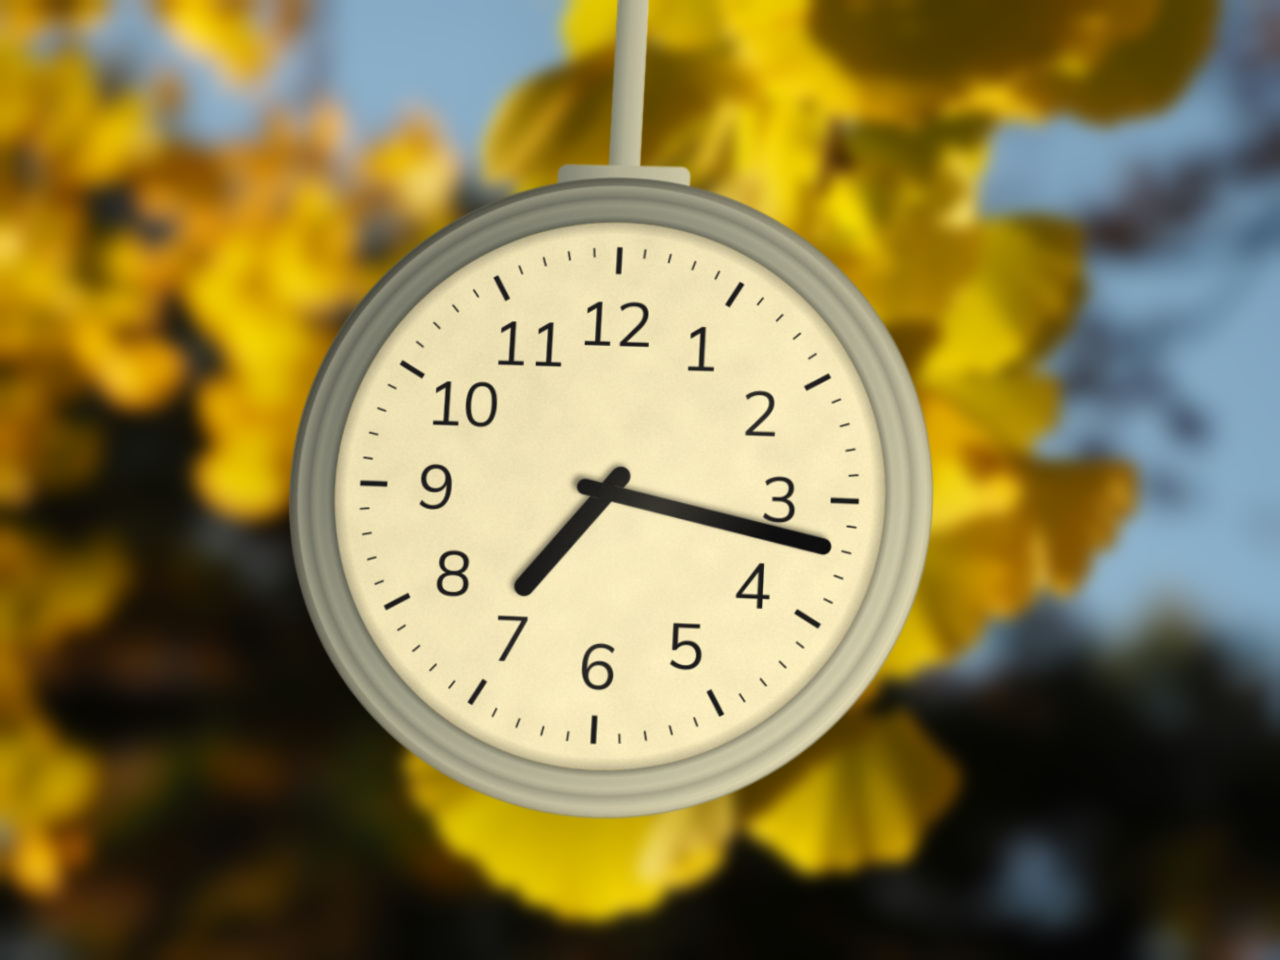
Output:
7.17
